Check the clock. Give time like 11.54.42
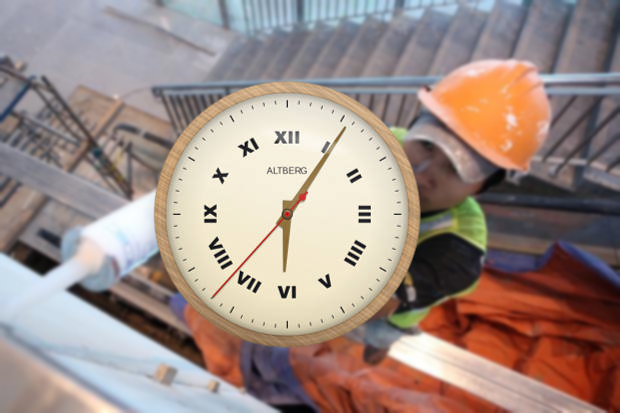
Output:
6.05.37
